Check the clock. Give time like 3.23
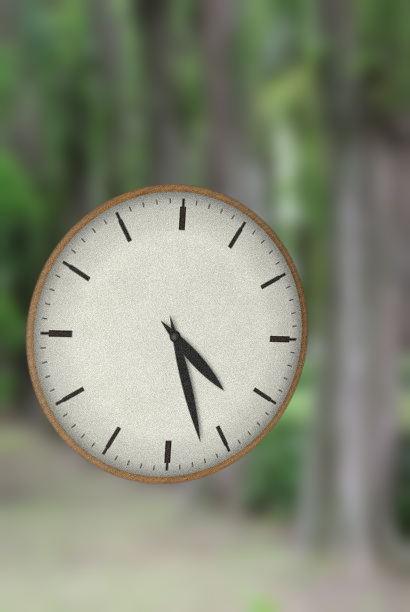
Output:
4.27
